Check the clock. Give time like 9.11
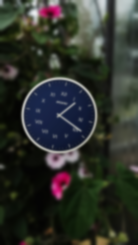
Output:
1.19
